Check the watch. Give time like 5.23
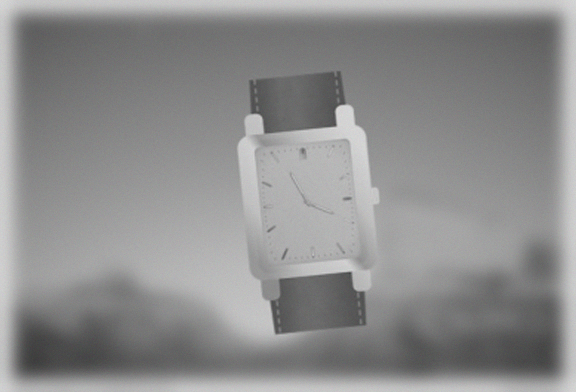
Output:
3.56
